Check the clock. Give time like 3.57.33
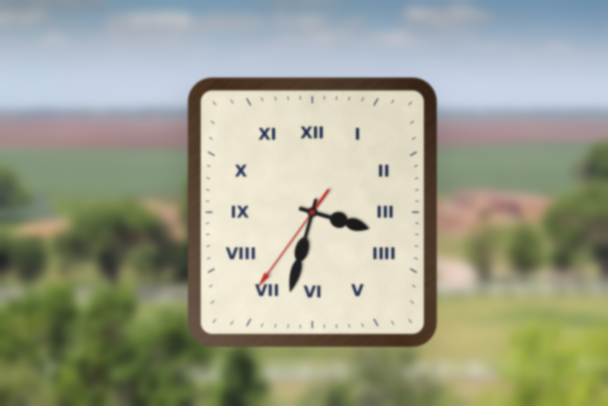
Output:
3.32.36
